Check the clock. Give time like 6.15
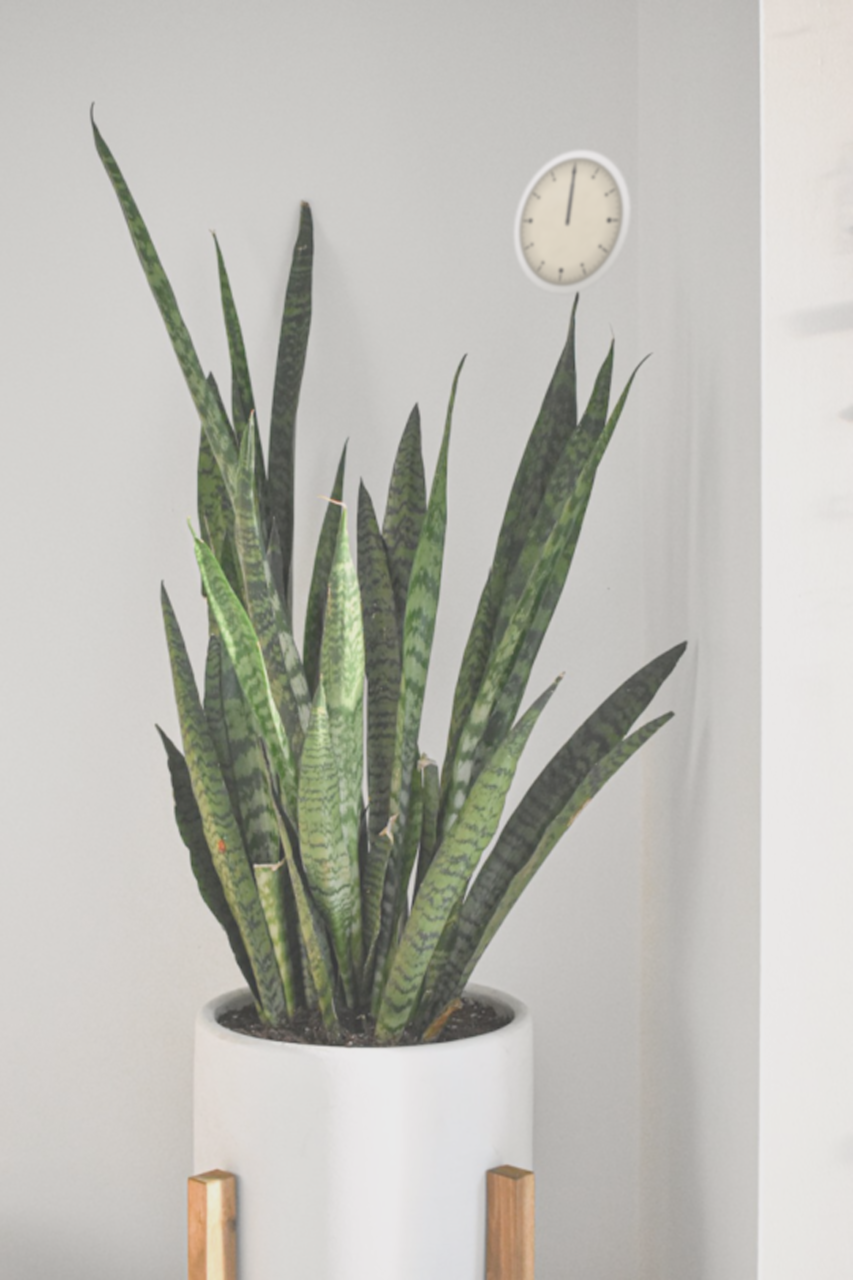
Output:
12.00
